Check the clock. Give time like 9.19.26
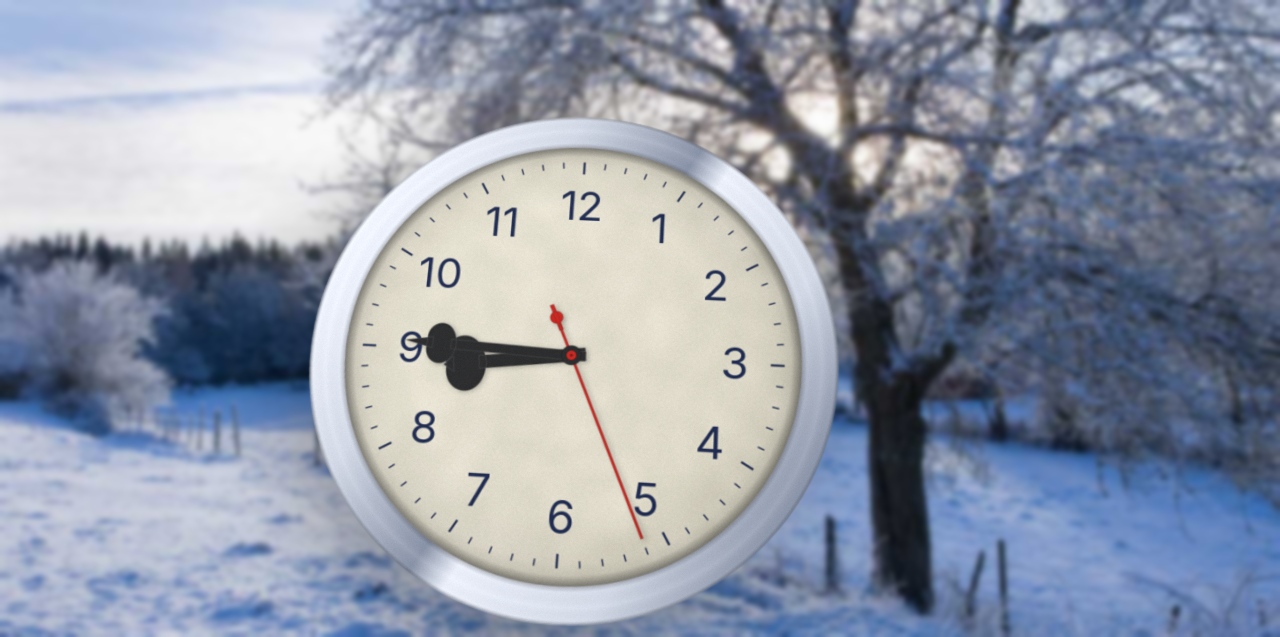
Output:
8.45.26
